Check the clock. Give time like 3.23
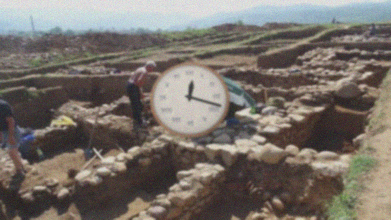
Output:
12.18
